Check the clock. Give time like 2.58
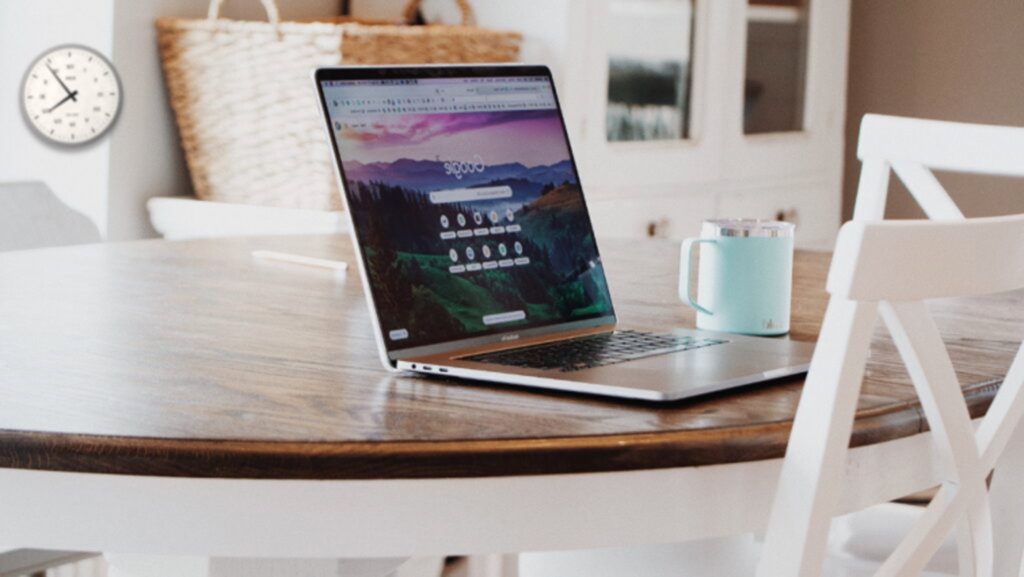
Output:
7.54
